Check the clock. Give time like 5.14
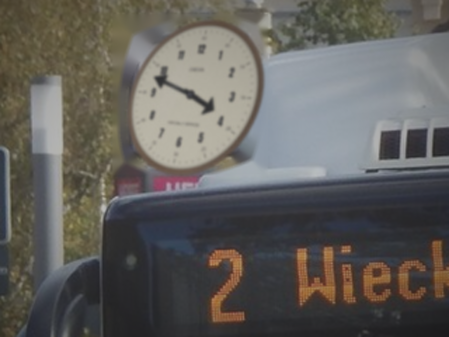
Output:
3.48
